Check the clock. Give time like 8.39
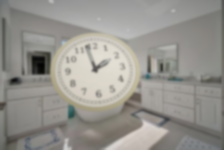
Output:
1.58
